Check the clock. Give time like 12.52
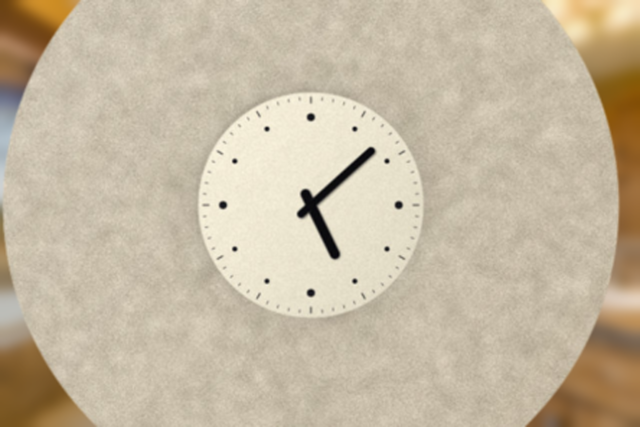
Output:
5.08
